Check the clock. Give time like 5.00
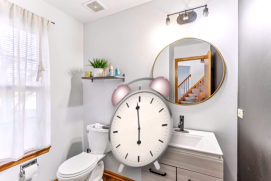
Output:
5.59
